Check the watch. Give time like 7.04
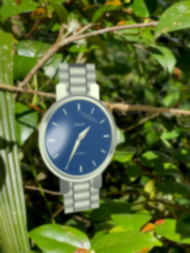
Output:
1.35
